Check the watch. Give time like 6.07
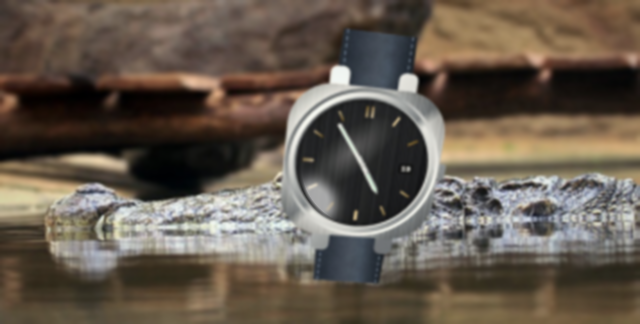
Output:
4.54
